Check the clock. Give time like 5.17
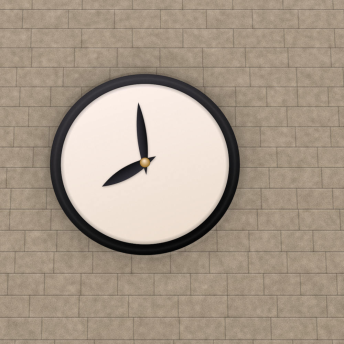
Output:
7.59
